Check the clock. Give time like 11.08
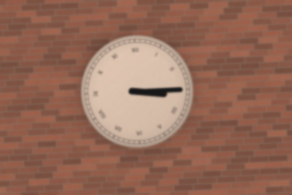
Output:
3.15
